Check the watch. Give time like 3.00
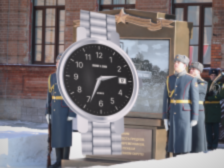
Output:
2.34
